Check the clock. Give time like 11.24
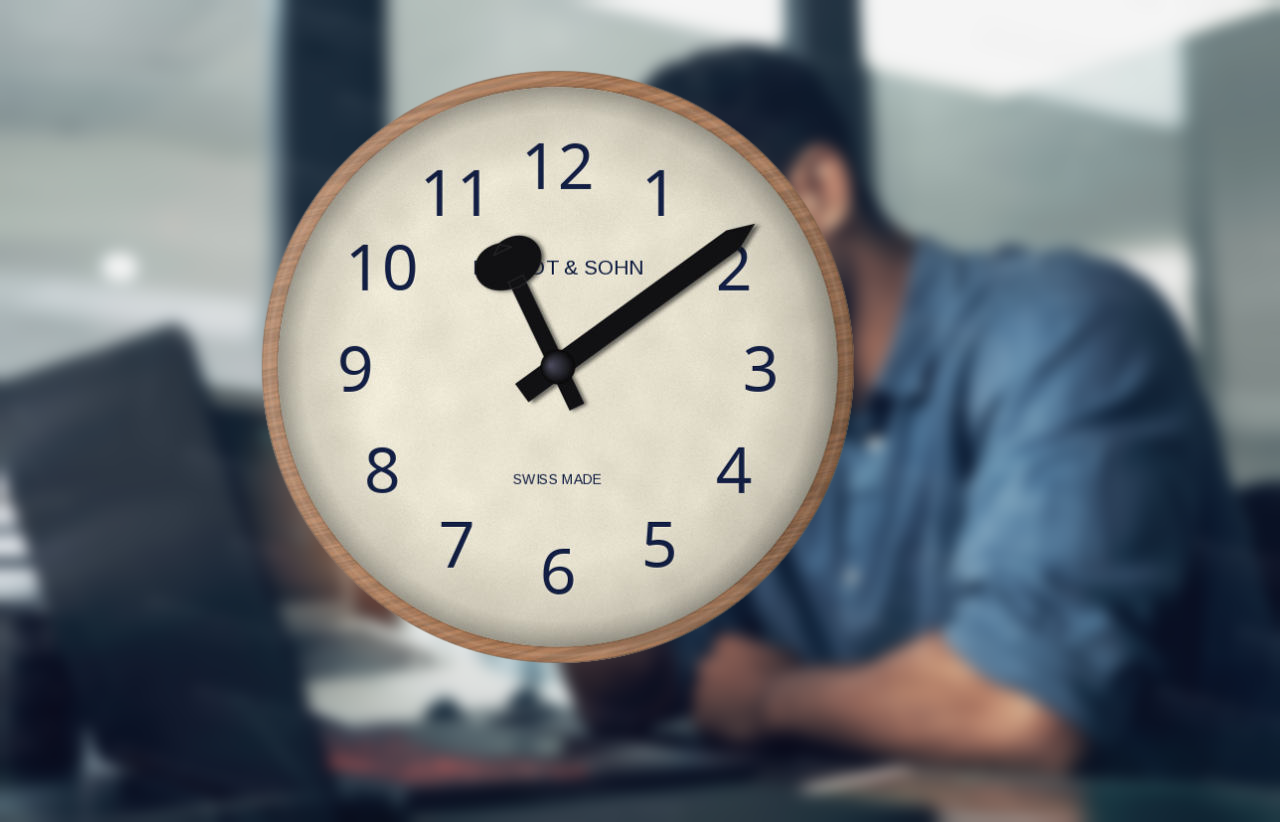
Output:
11.09
